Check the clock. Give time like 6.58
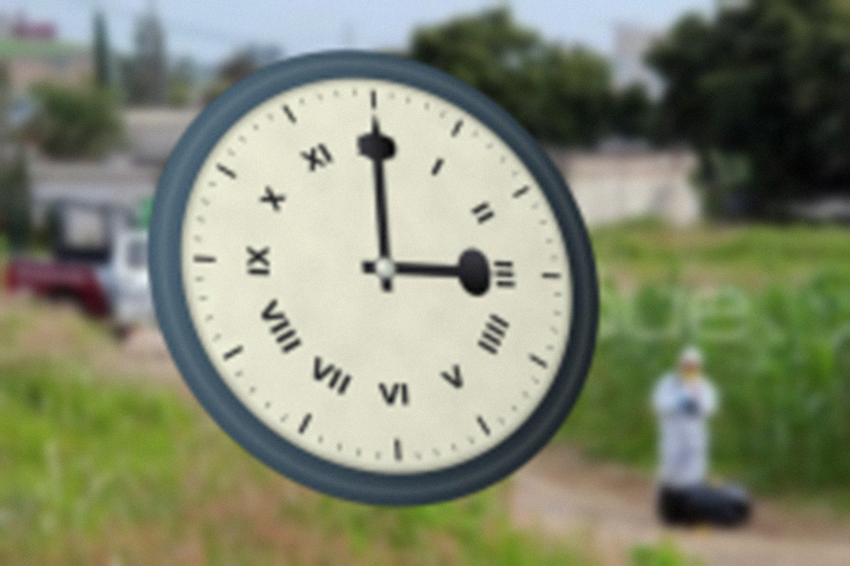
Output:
3.00
